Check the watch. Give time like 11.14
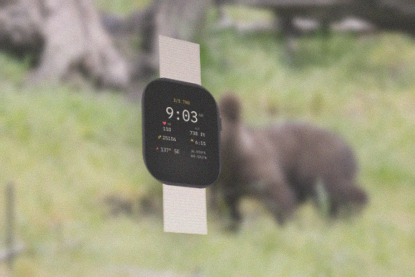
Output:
9.03
